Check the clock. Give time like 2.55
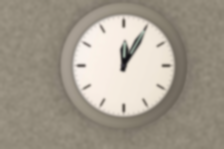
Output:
12.05
